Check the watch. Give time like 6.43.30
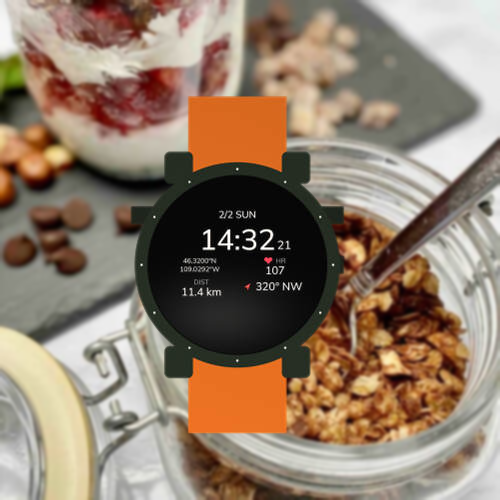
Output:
14.32.21
